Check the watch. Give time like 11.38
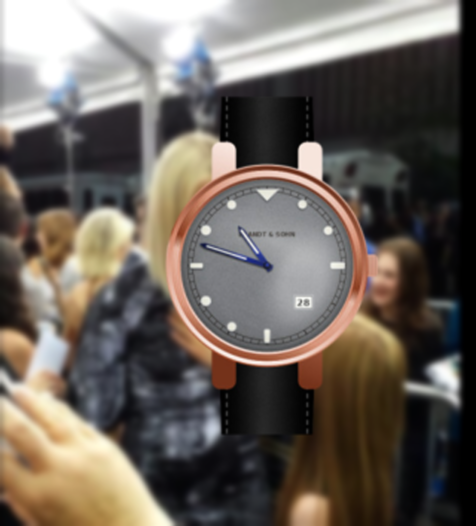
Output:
10.48
